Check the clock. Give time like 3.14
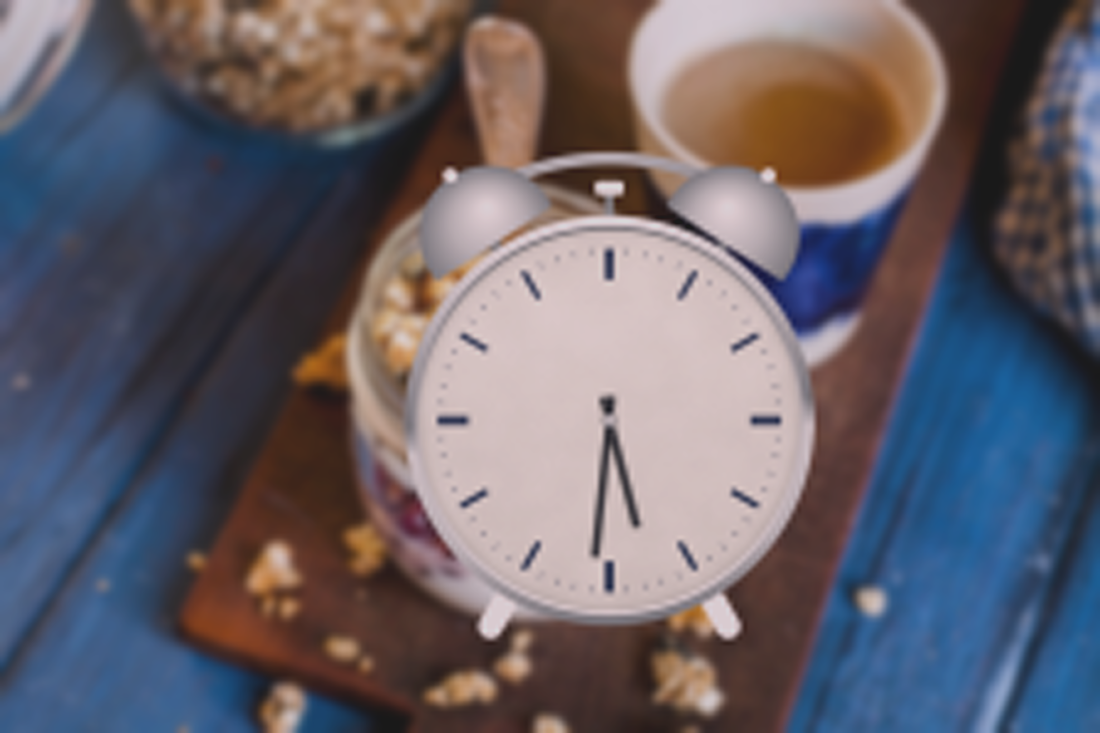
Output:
5.31
